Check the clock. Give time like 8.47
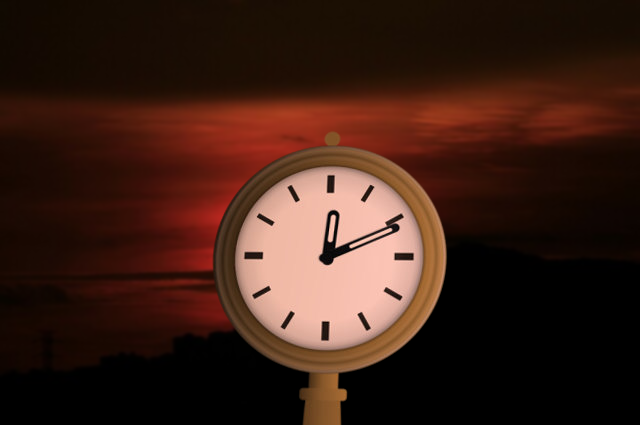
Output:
12.11
